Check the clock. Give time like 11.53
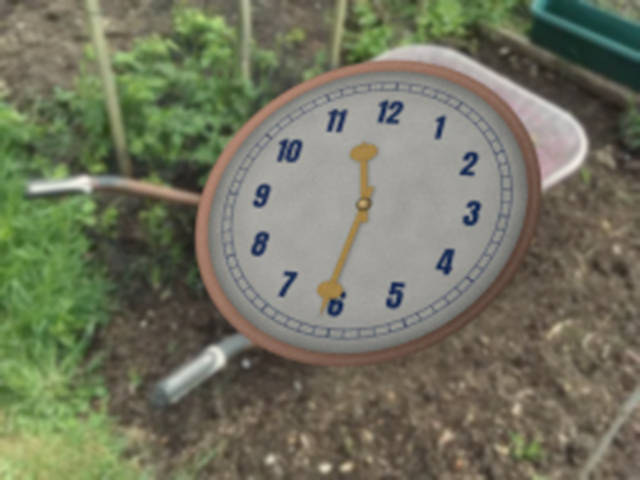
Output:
11.31
